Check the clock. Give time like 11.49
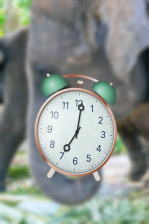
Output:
7.01
